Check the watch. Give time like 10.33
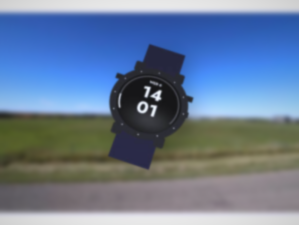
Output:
14.01
